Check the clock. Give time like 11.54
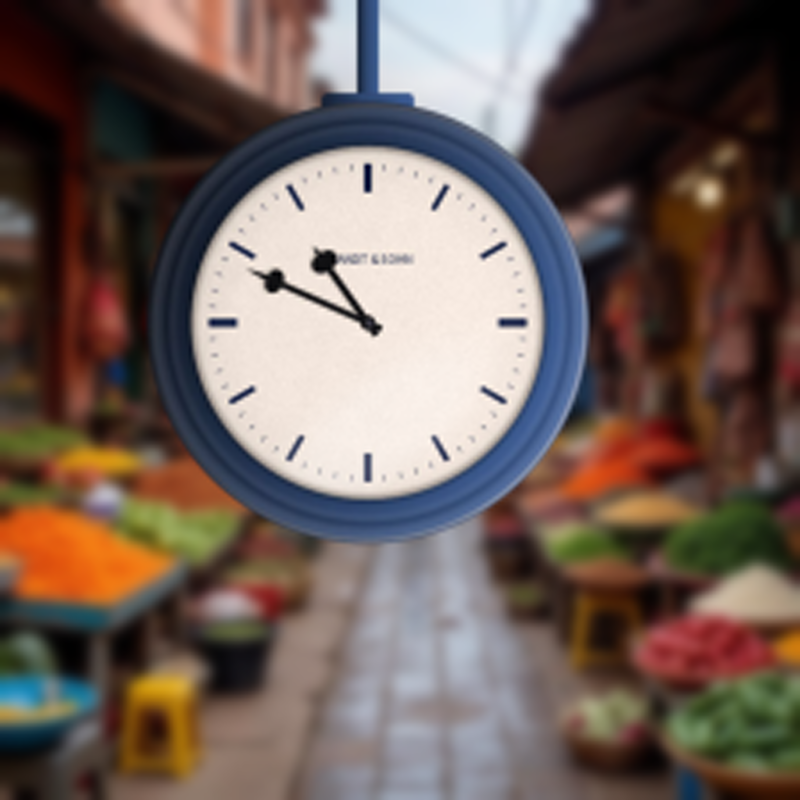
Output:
10.49
